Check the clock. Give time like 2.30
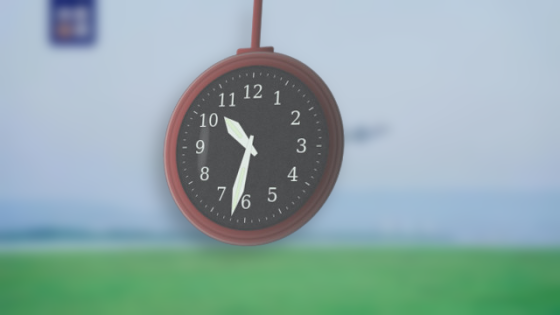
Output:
10.32
